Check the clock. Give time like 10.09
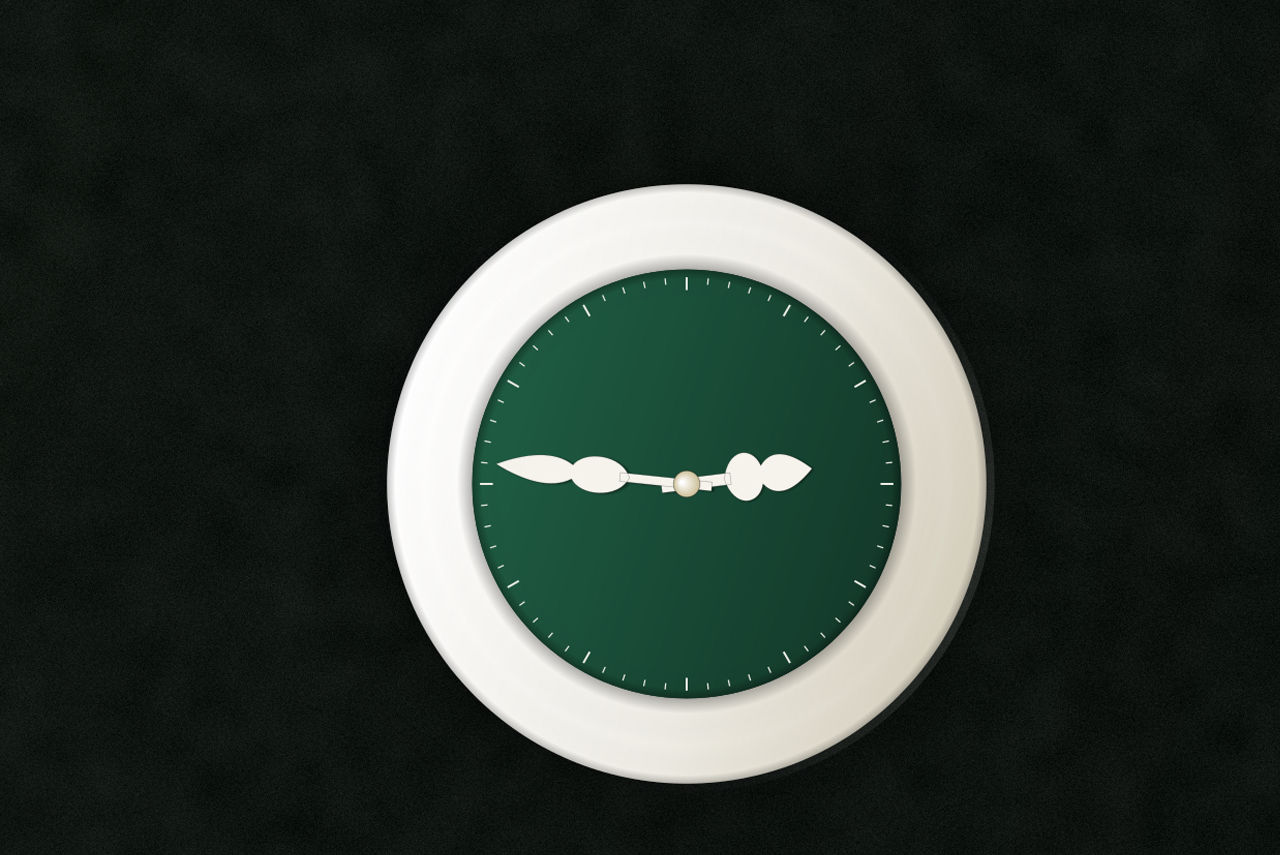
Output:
2.46
